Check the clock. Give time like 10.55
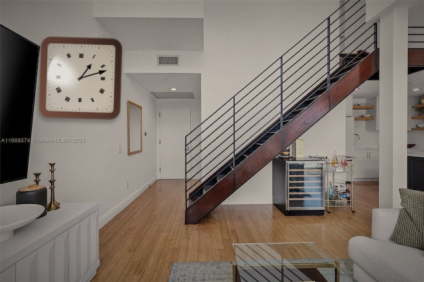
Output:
1.12
